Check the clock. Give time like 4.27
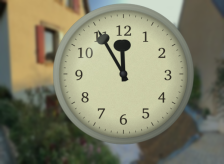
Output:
11.55
